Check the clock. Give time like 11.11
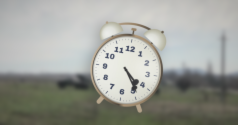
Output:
4.24
